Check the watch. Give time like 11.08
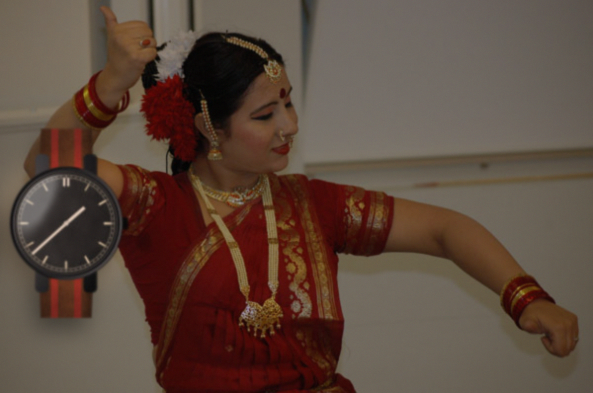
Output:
1.38
